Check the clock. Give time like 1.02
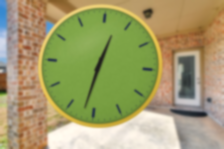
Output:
12.32
